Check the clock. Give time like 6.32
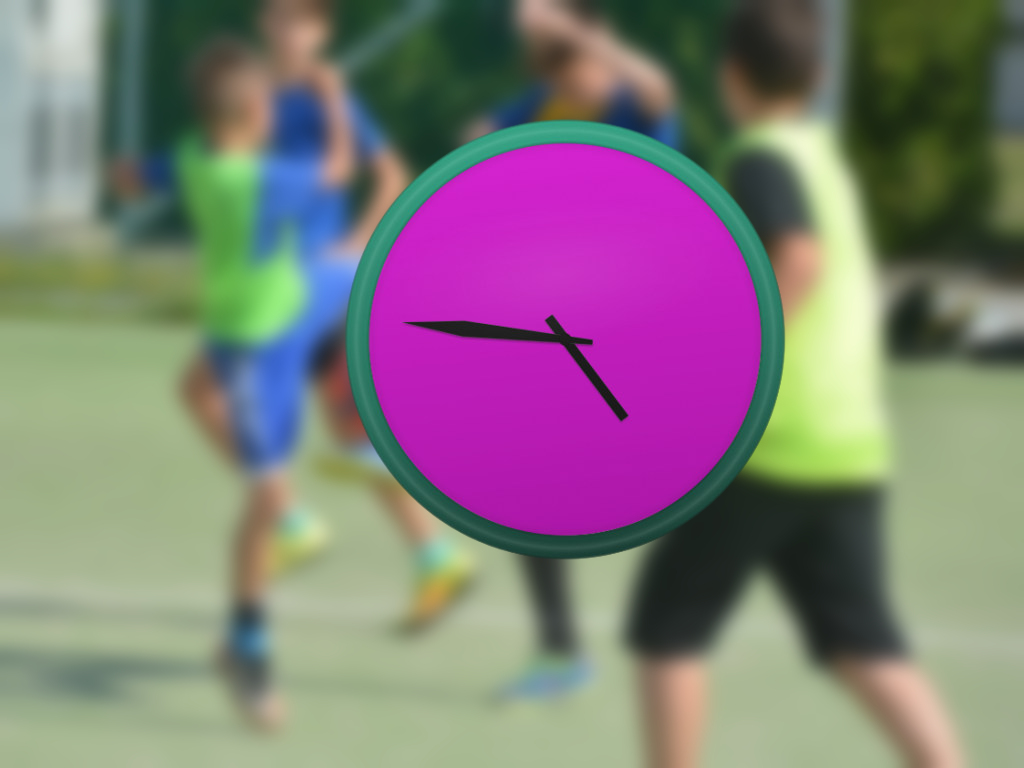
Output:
4.46
